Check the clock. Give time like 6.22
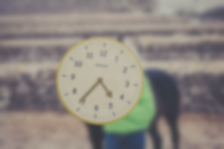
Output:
4.36
